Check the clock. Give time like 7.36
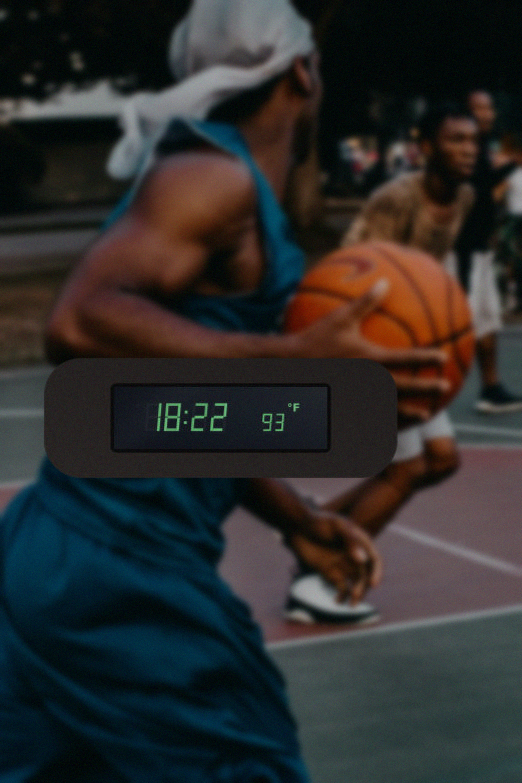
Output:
18.22
